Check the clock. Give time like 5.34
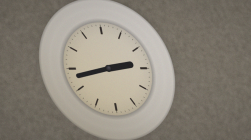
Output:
2.43
